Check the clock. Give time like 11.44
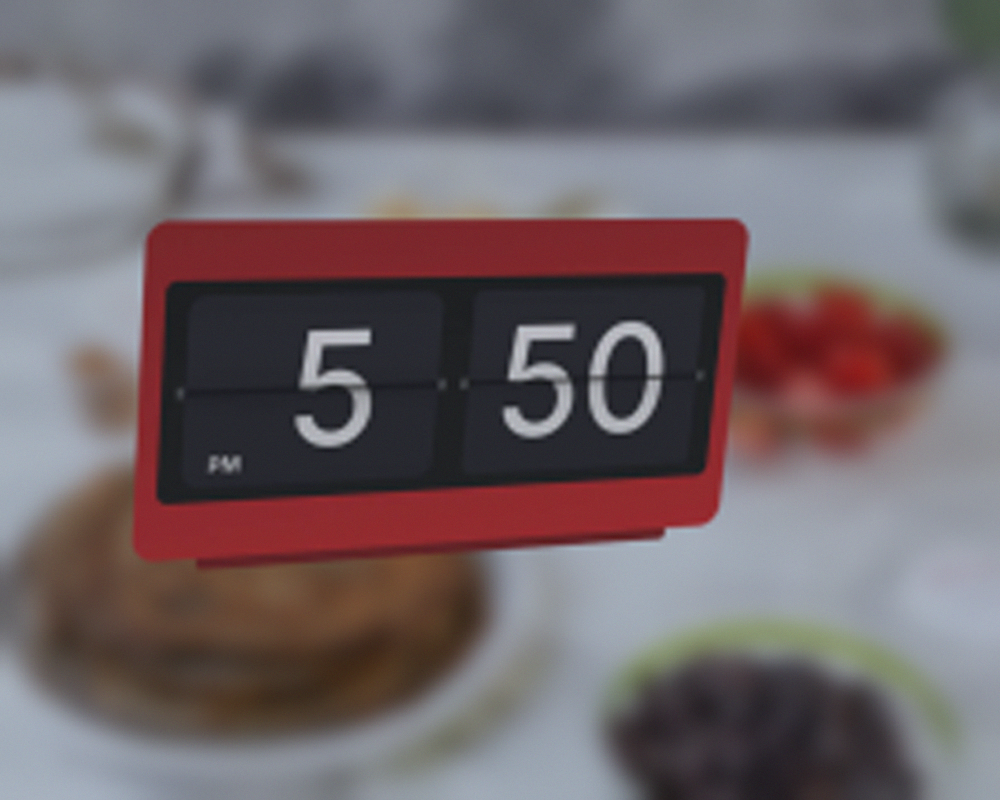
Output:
5.50
